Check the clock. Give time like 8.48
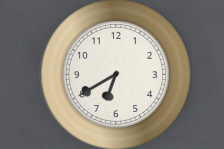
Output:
6.40
